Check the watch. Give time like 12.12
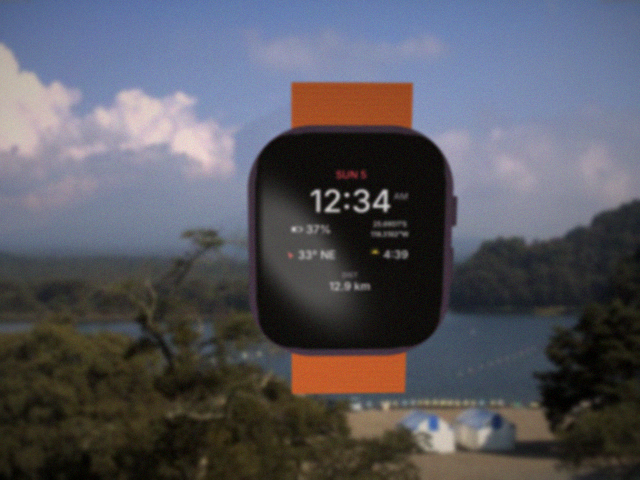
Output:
12.34
